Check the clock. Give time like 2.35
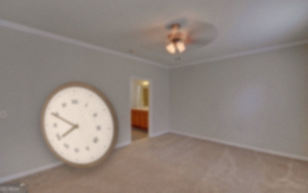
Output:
7.49
